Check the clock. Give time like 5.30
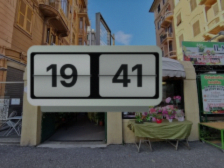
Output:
19.41
